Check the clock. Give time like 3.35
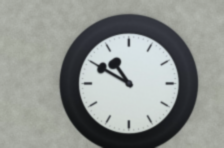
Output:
10.50
